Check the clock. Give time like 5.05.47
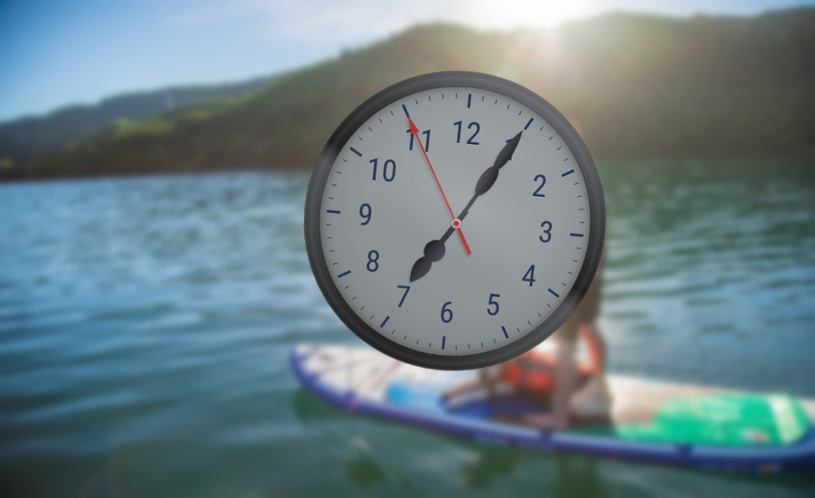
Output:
7.04.55
